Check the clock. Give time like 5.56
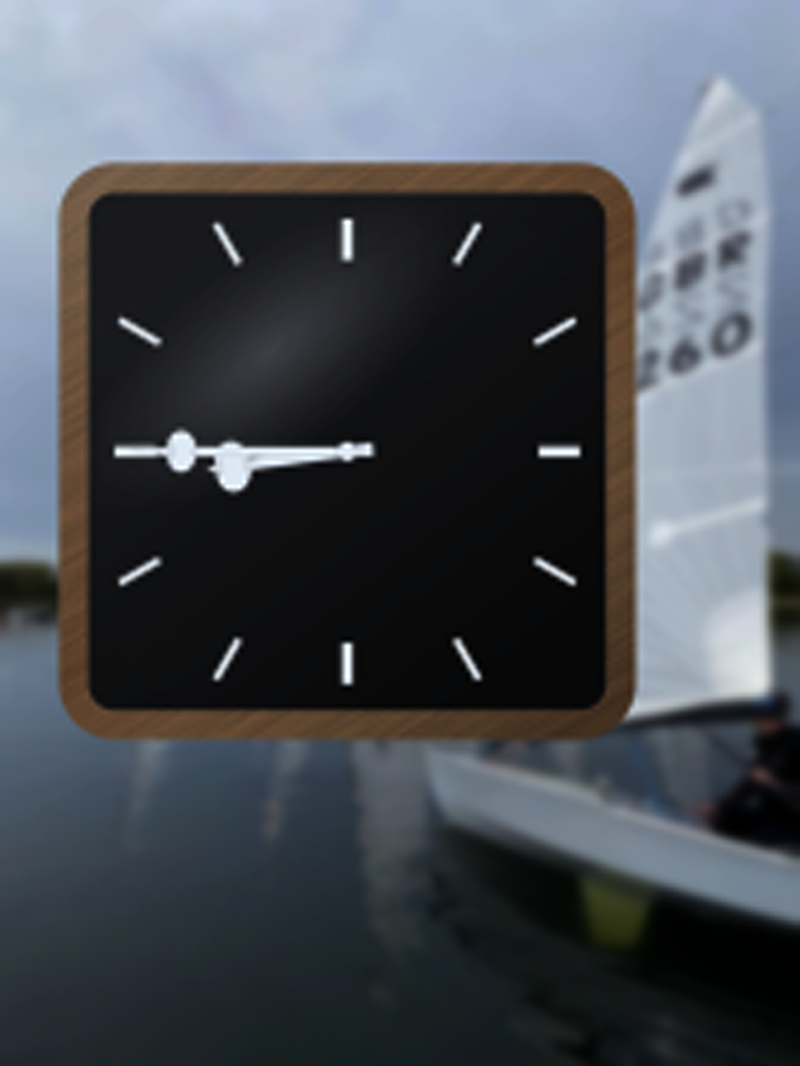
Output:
8.45
